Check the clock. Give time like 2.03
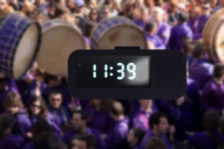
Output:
11.39
